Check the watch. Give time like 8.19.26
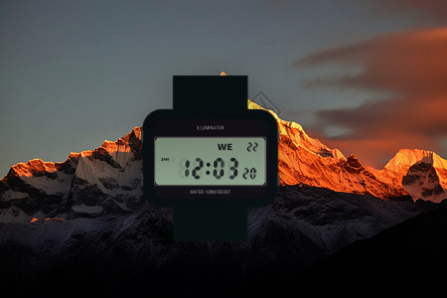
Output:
12.03.20
